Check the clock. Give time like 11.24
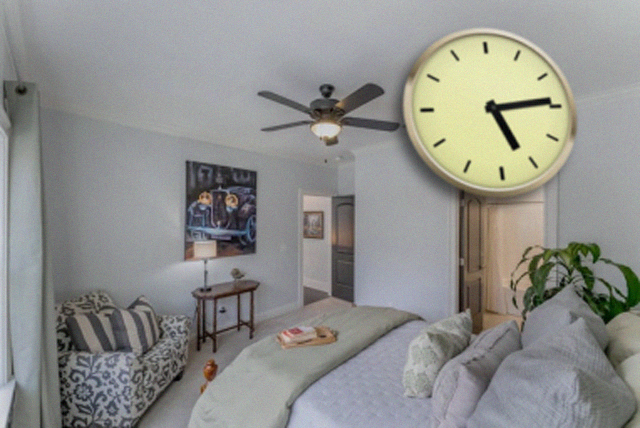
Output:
5.14
